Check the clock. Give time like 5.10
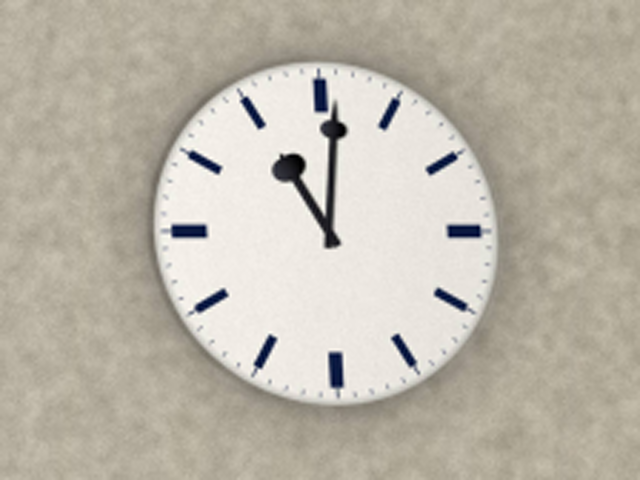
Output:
11.01
